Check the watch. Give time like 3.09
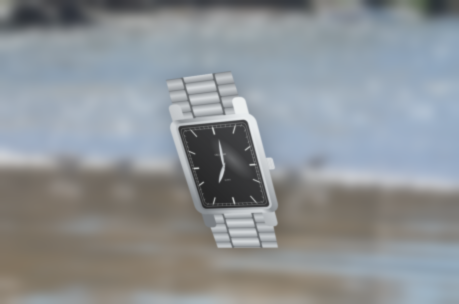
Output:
7.01
